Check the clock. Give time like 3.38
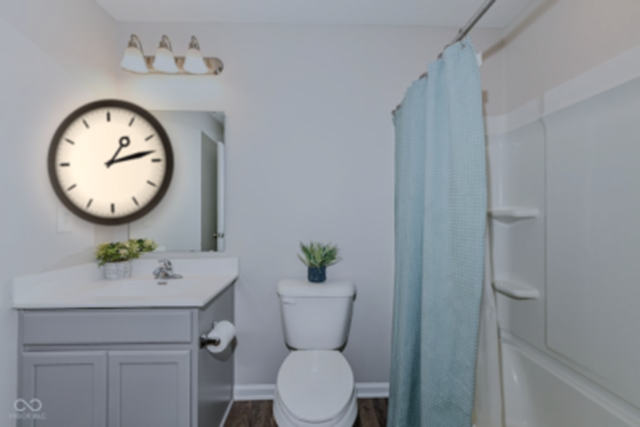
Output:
1.13
